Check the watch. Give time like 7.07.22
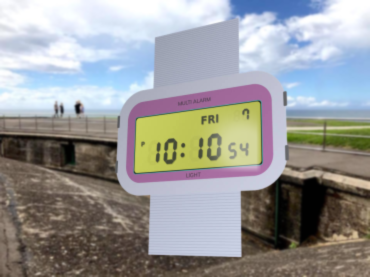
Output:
10.10.54
